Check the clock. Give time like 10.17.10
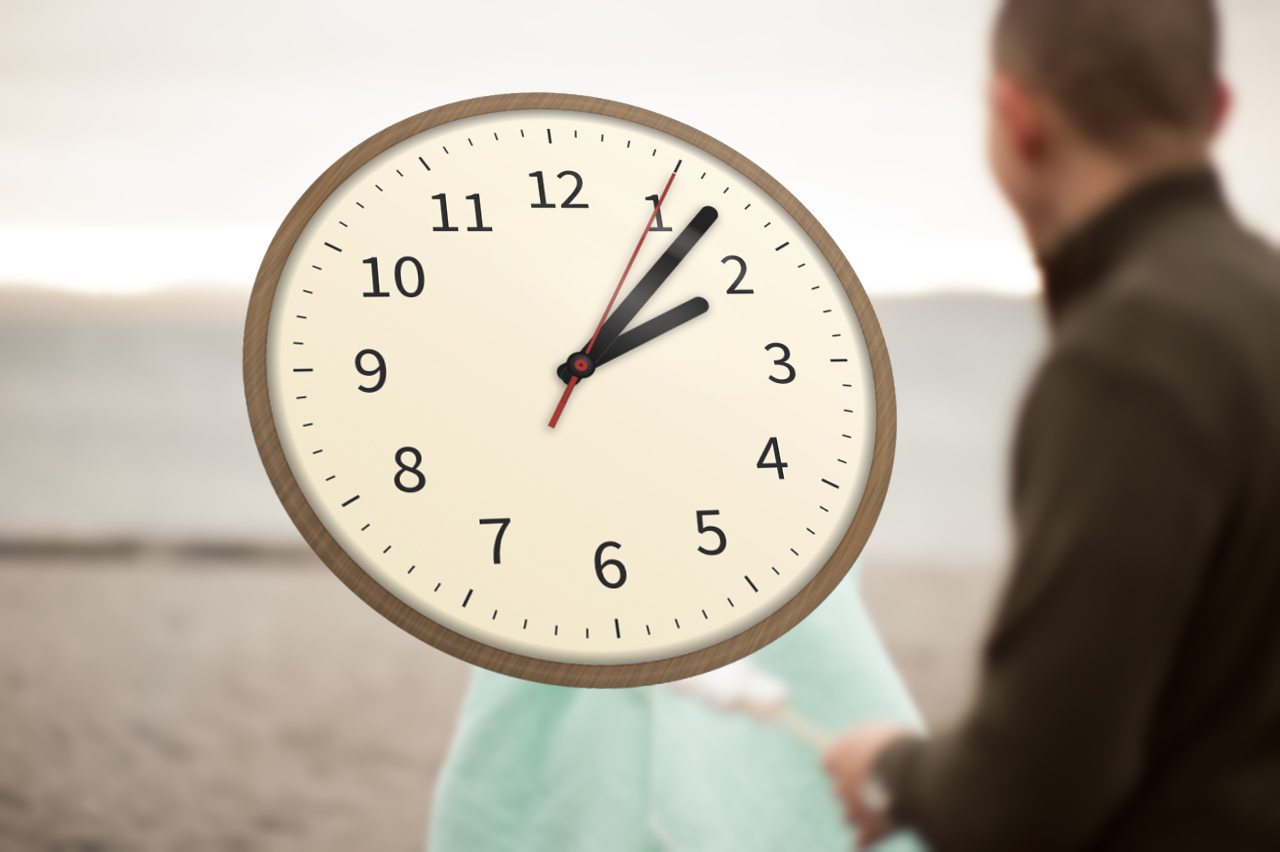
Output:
2.07.05
